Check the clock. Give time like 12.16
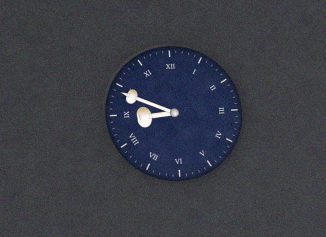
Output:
8.49
